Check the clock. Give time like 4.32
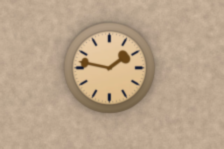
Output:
1.47
